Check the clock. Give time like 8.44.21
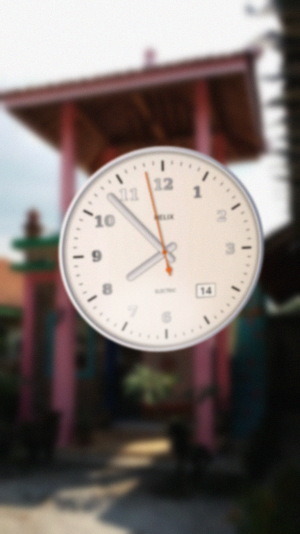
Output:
7.52.58
